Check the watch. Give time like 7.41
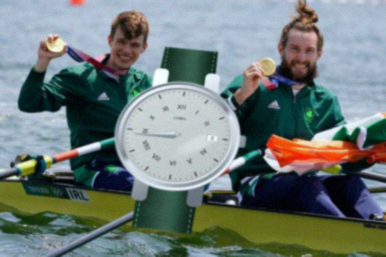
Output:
8.44
